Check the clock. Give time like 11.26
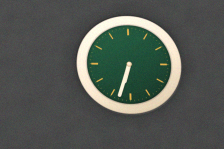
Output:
6.33
